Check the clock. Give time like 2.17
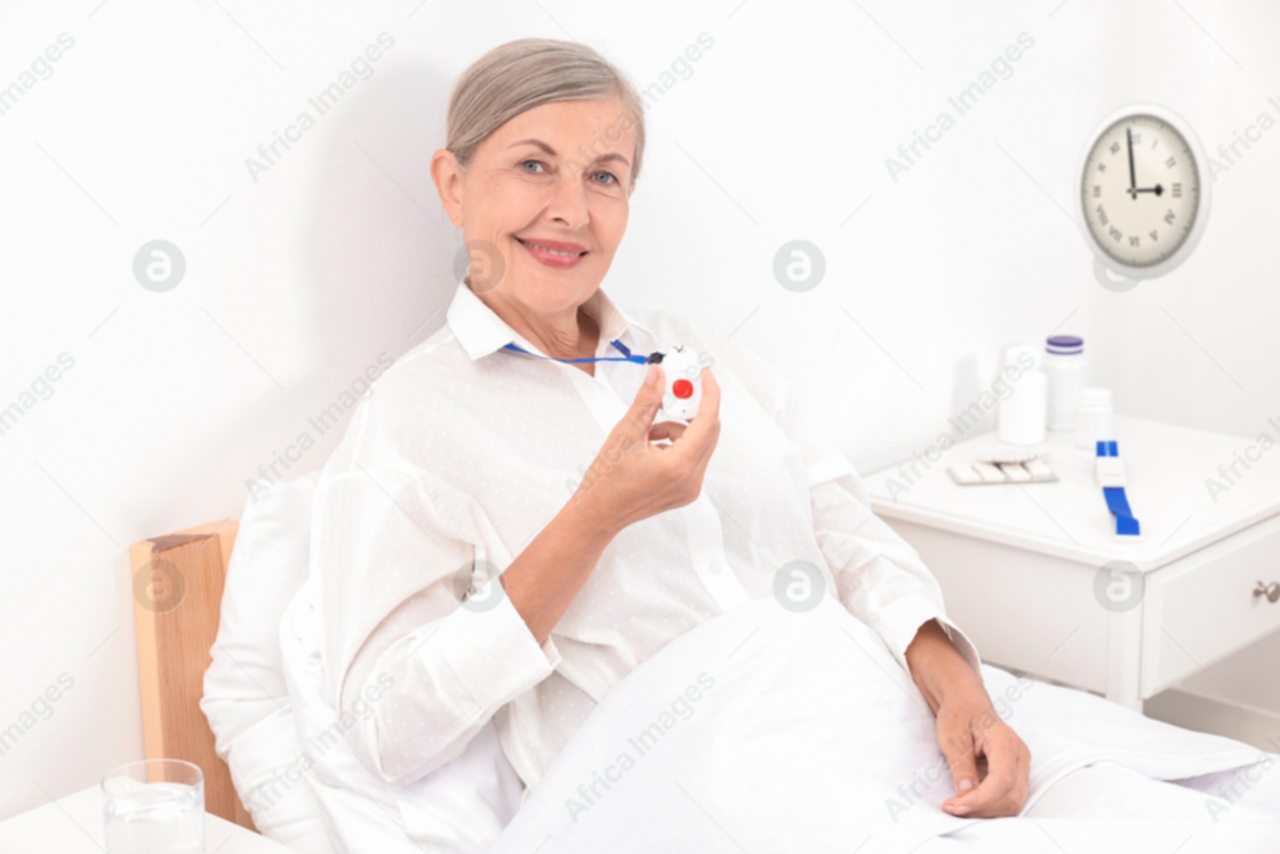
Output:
2.59
